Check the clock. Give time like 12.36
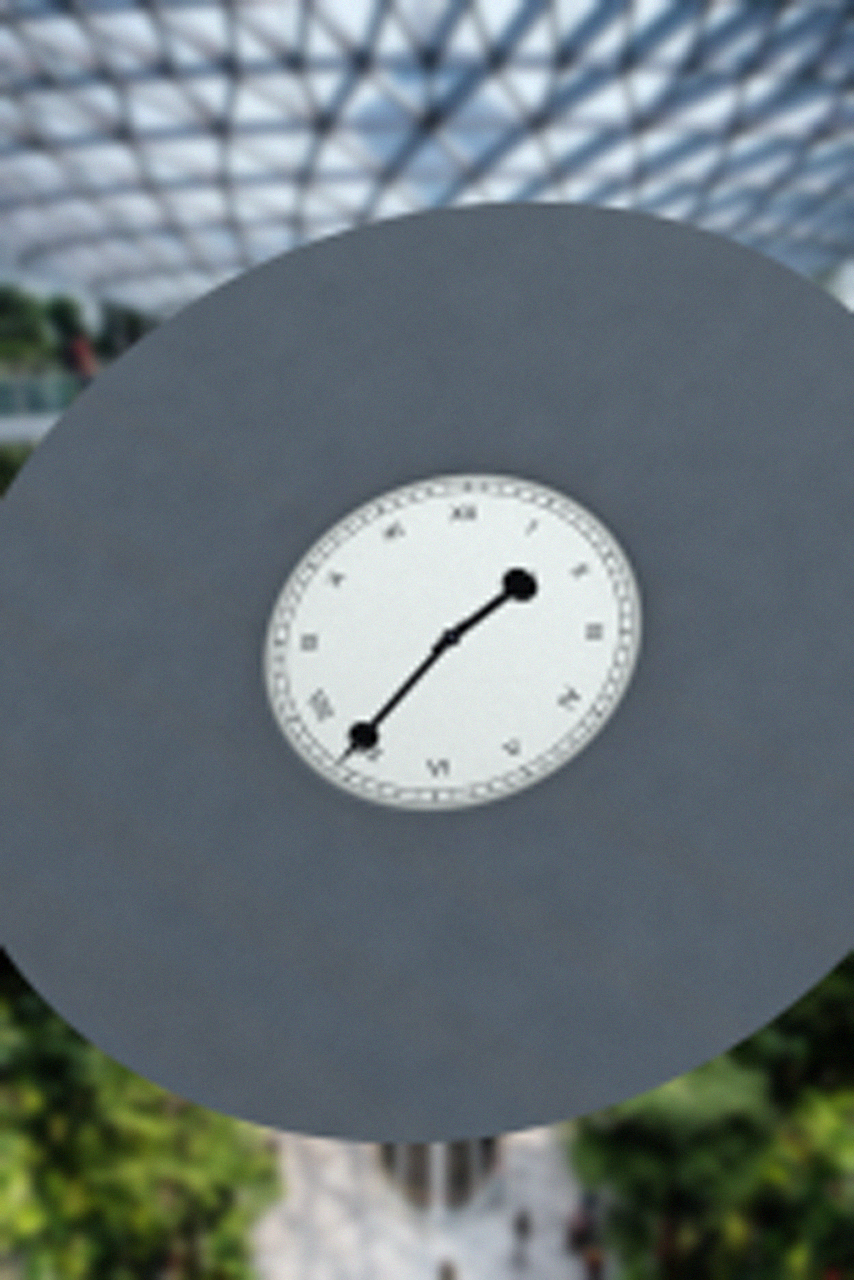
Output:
1.36
